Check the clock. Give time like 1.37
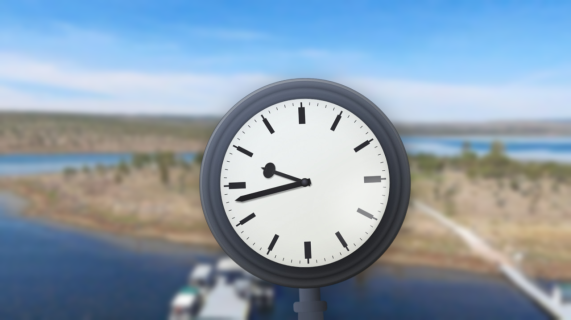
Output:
9.43
